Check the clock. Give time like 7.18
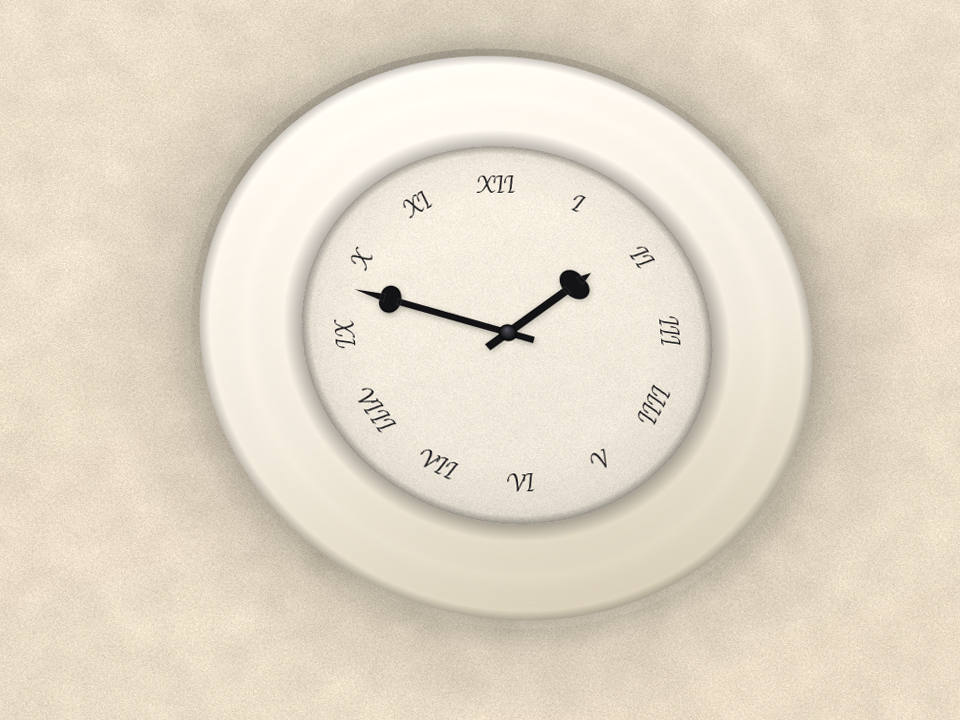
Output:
1.48
